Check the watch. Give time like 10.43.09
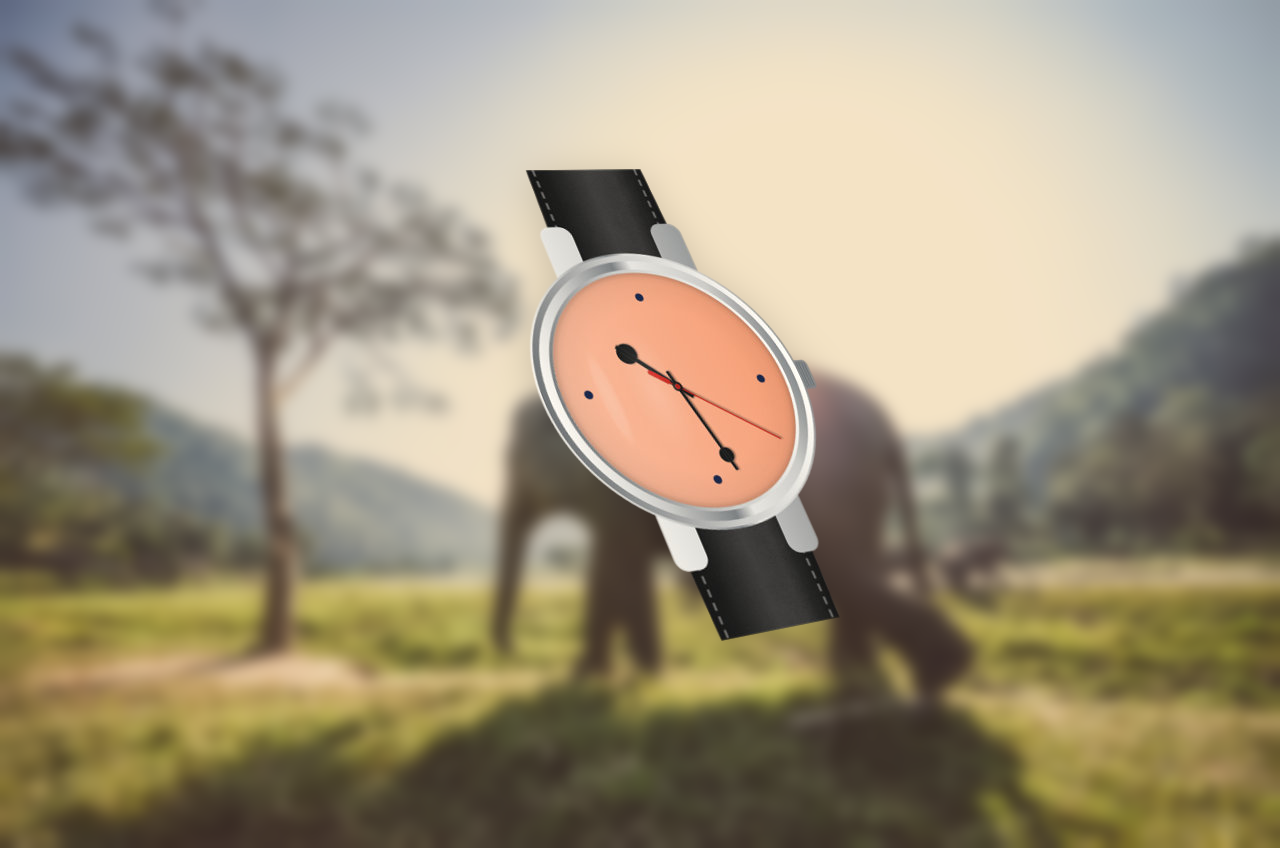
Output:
10.27.21
